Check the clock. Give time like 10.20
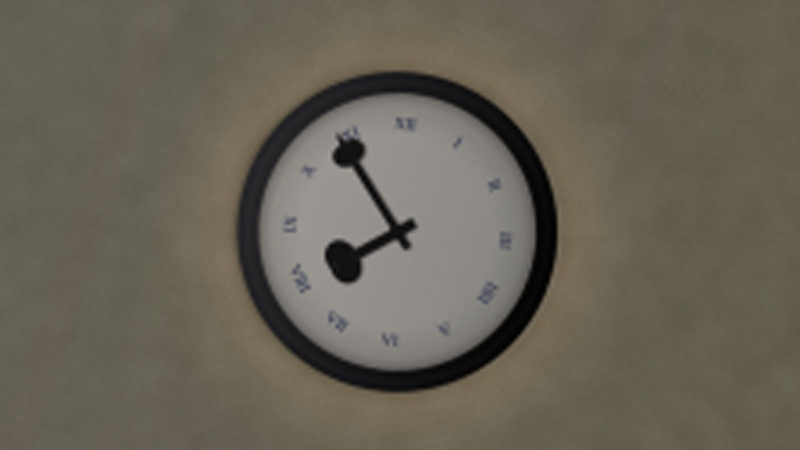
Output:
7.54
